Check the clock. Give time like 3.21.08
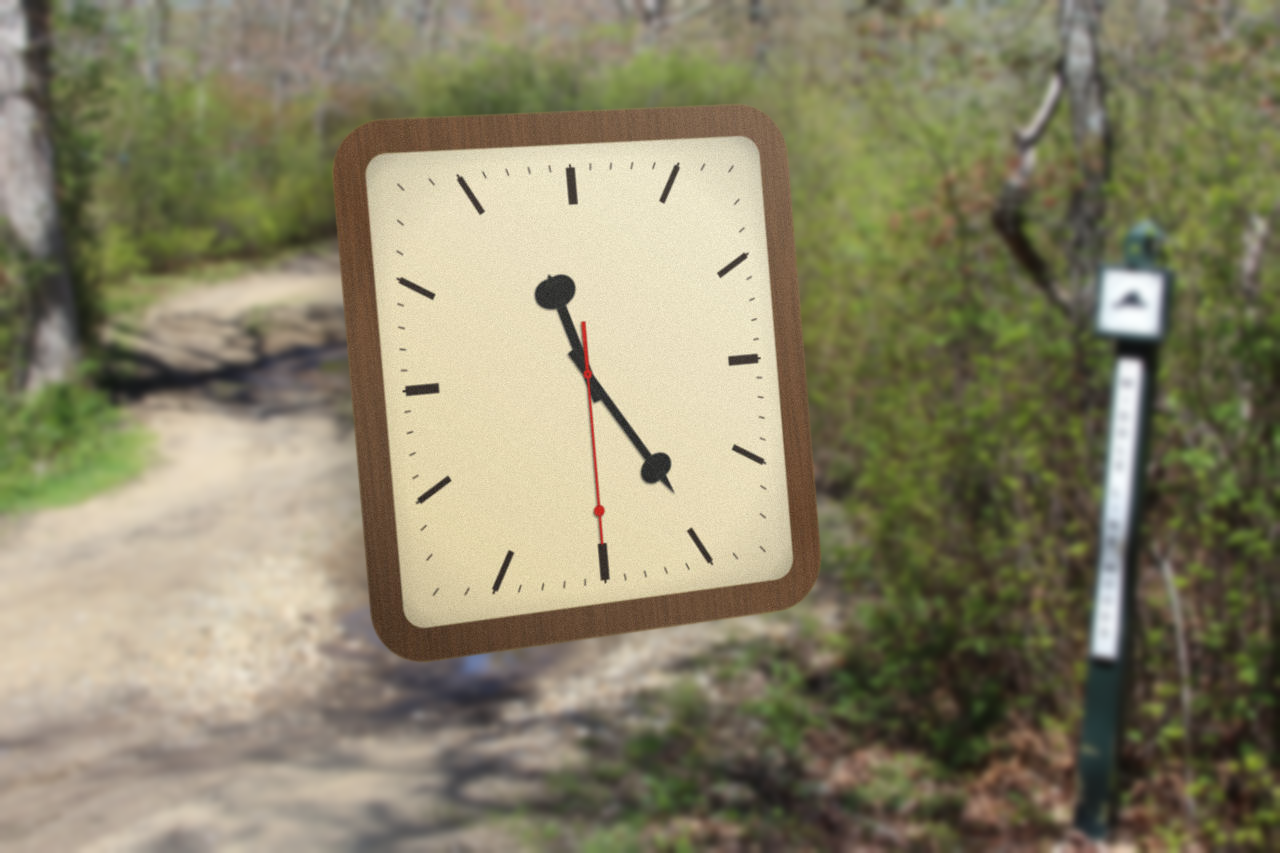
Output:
11.24.30
